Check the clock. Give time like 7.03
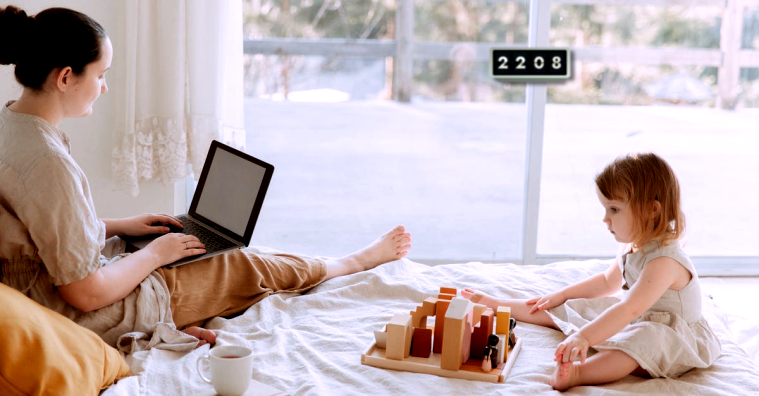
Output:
22.08
